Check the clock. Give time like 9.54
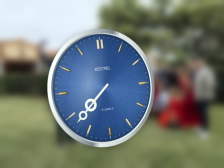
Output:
7.38
